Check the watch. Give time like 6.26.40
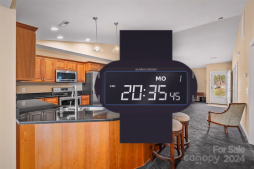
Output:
20.35.45
